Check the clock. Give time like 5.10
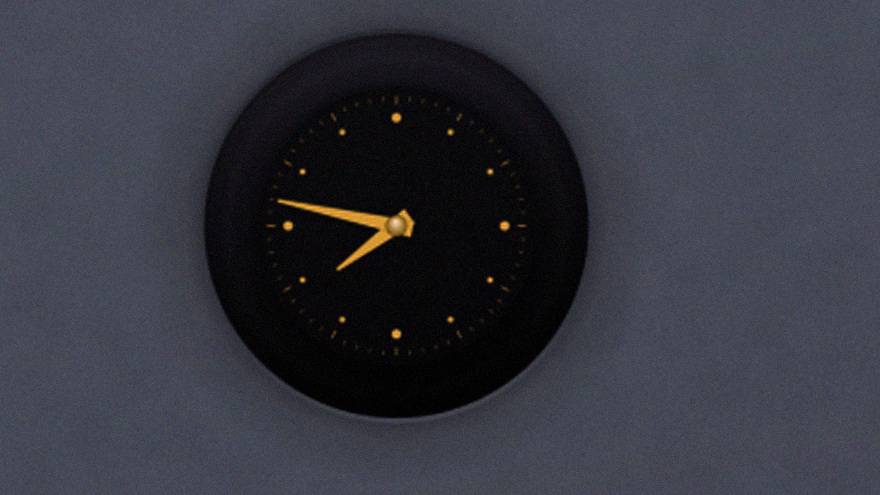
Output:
7.47
